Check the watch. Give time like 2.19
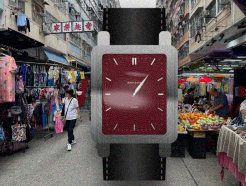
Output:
1.06
